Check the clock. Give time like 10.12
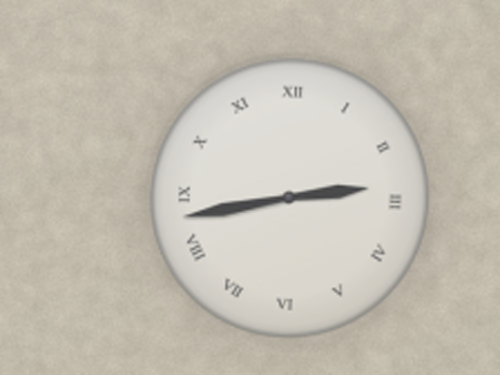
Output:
2.43
